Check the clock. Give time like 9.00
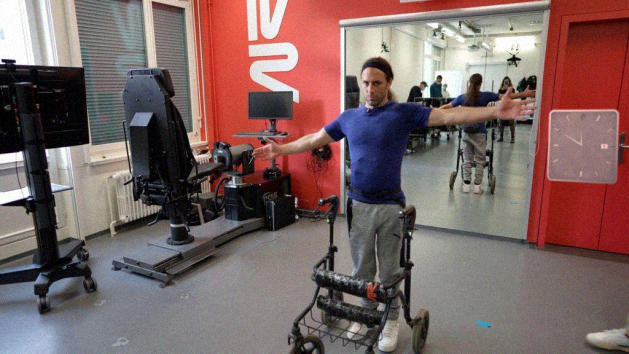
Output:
11.50
